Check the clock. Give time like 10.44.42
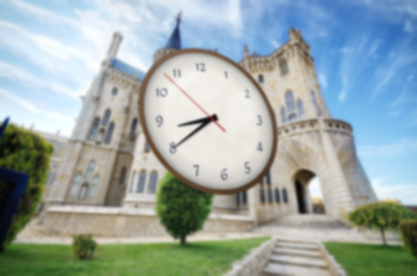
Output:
8.39.53
